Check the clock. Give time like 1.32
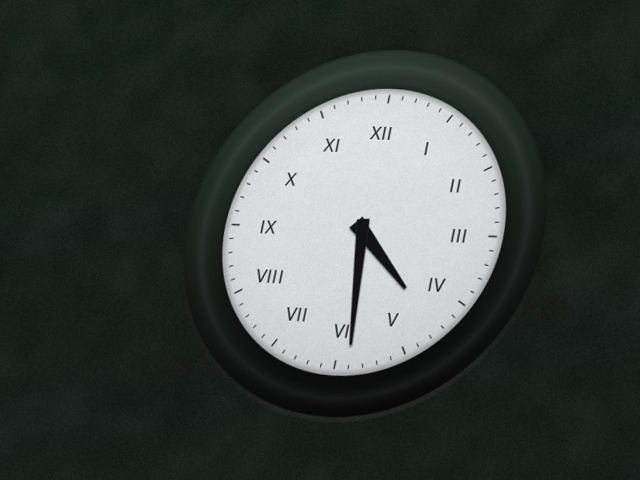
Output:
4.29
